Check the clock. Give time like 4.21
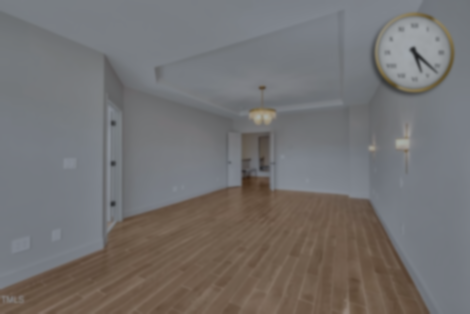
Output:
5.22
